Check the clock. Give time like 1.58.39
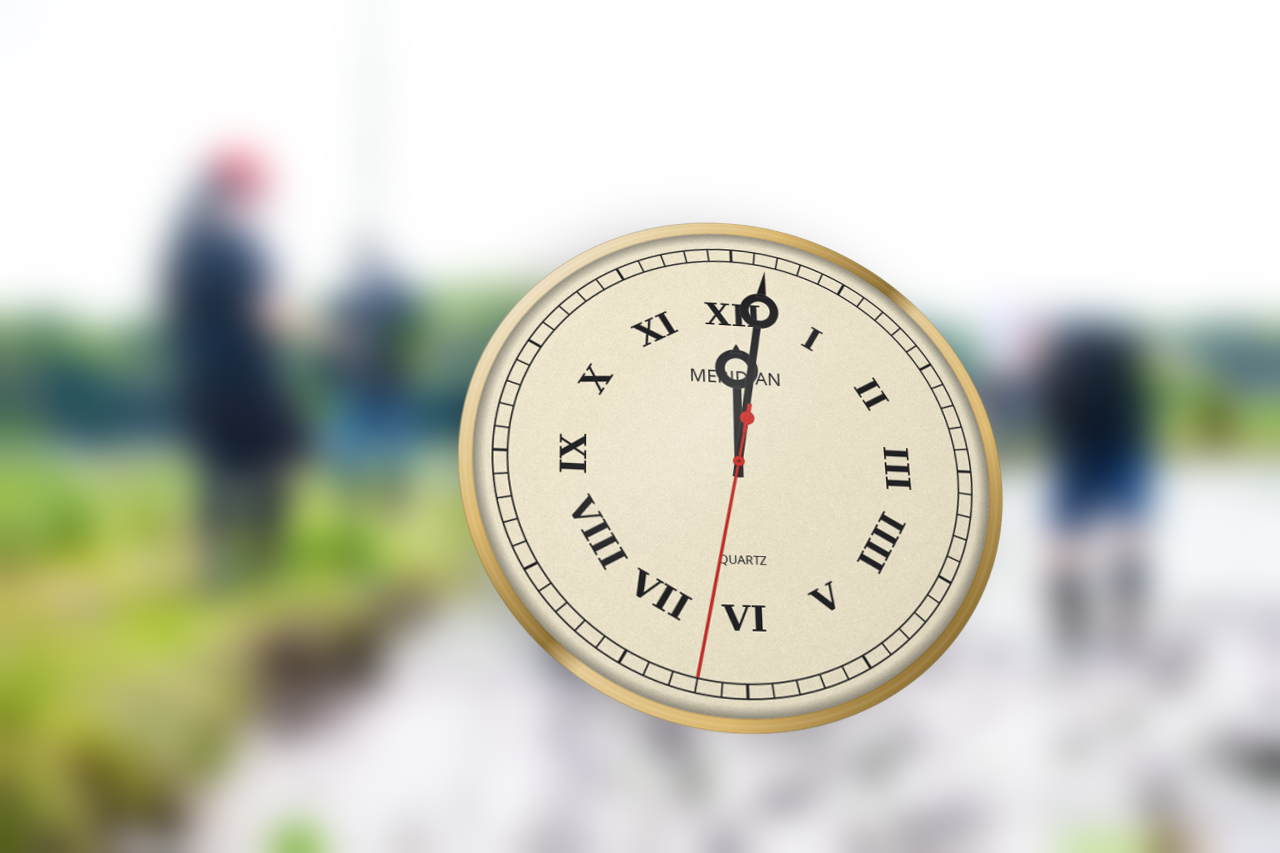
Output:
12.01.32
